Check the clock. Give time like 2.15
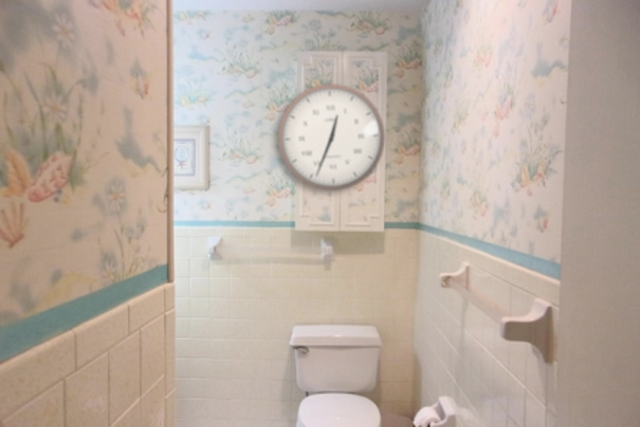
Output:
12.34
